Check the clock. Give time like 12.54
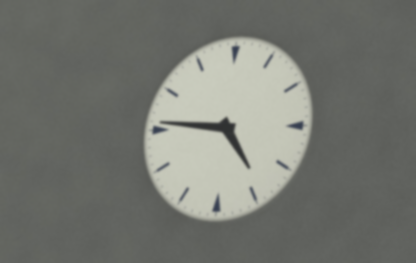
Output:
4.46
